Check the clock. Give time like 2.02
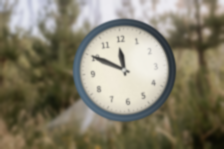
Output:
11.50
